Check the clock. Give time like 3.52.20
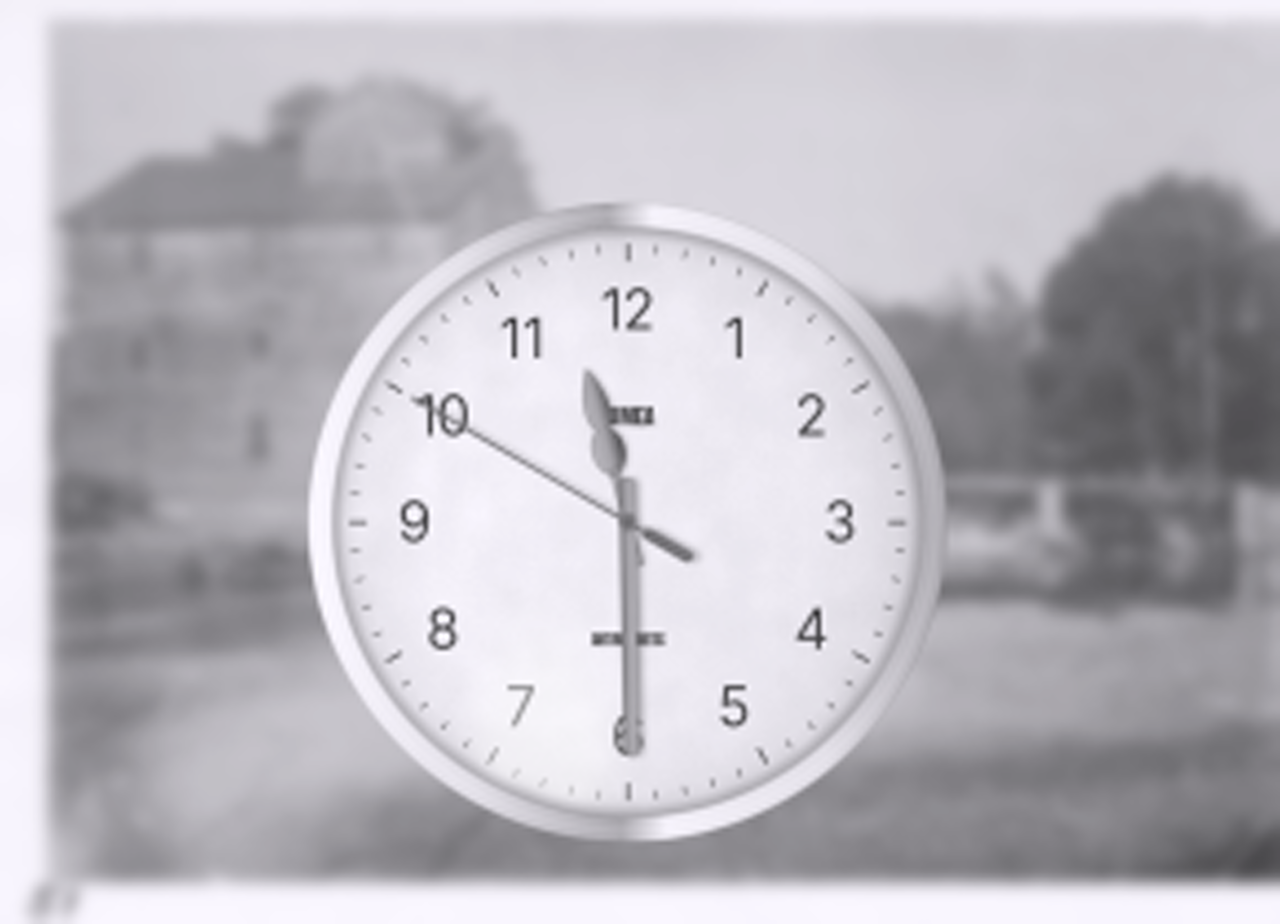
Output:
11.29.50
